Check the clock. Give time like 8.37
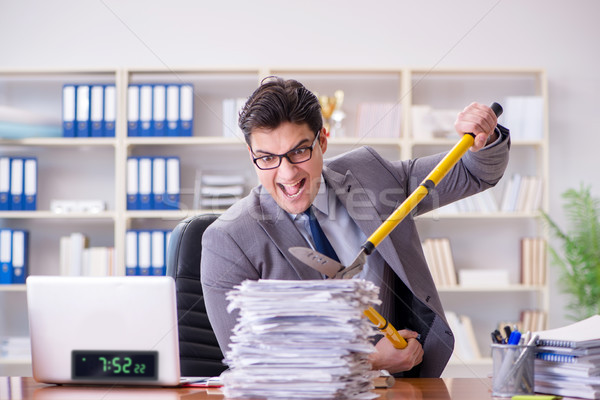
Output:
7.52
